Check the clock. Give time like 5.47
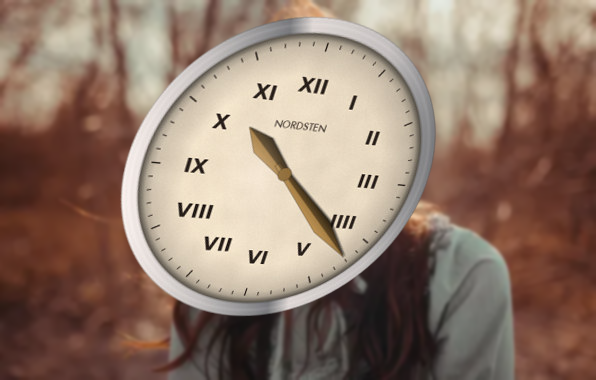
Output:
10.22
